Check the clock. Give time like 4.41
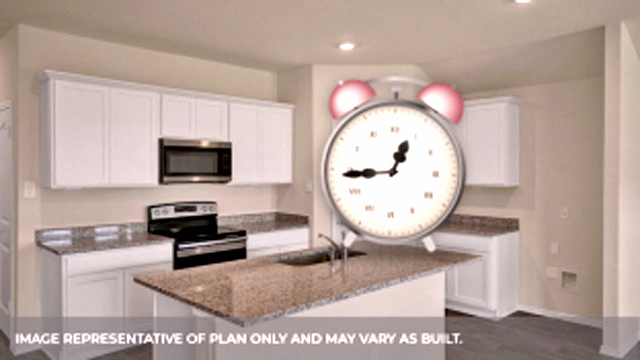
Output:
12.44
